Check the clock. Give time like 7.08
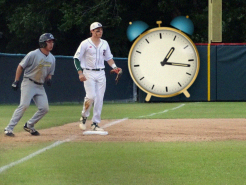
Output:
1.17
